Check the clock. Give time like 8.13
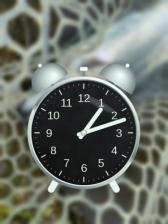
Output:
1.12
